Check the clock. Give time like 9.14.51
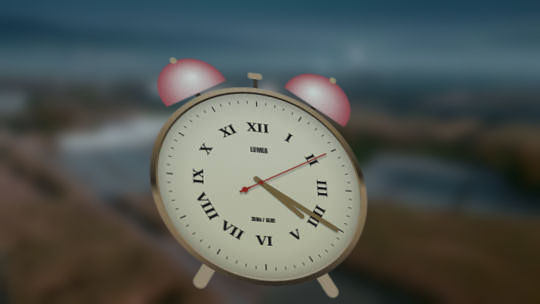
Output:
4.20.10
